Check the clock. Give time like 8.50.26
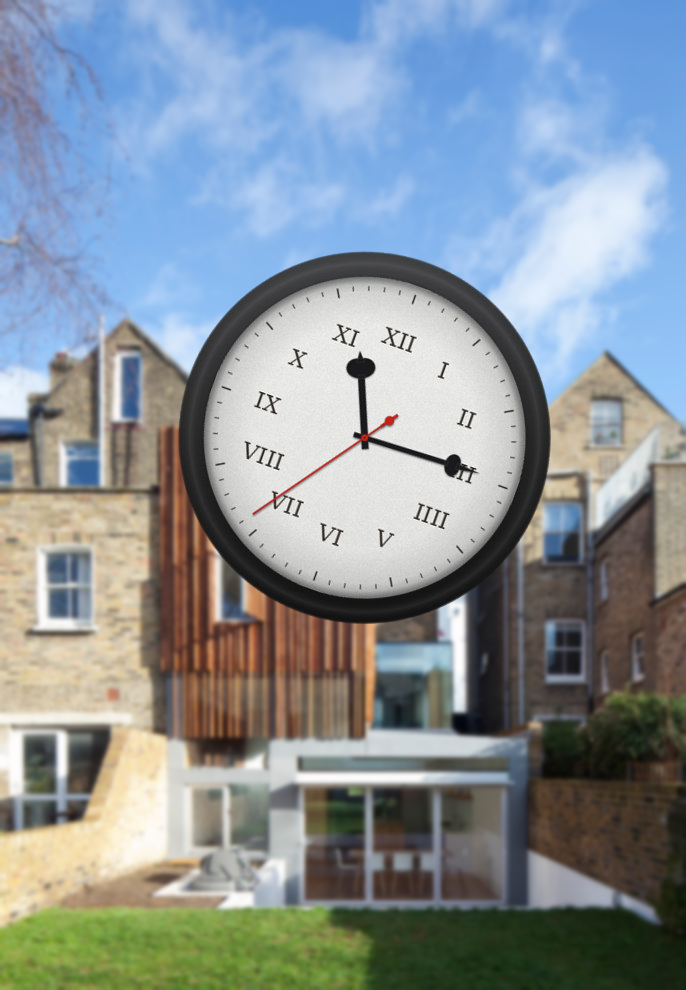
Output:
11.14.36
